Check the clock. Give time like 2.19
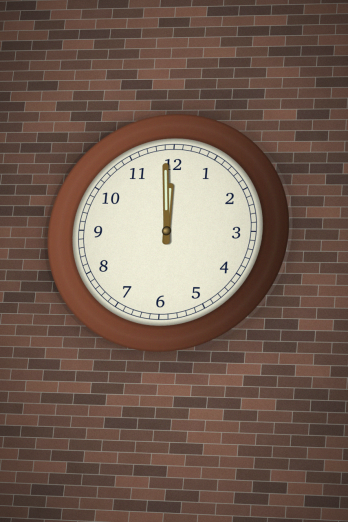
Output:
11.59
